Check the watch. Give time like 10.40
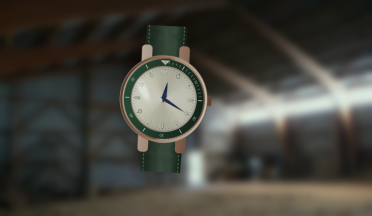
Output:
12.20
